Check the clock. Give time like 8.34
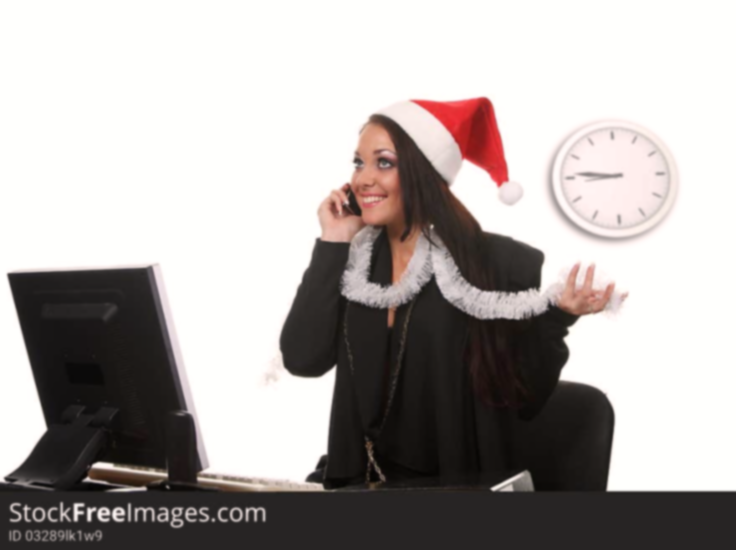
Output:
8.46
